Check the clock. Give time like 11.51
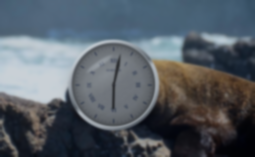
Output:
6.02
